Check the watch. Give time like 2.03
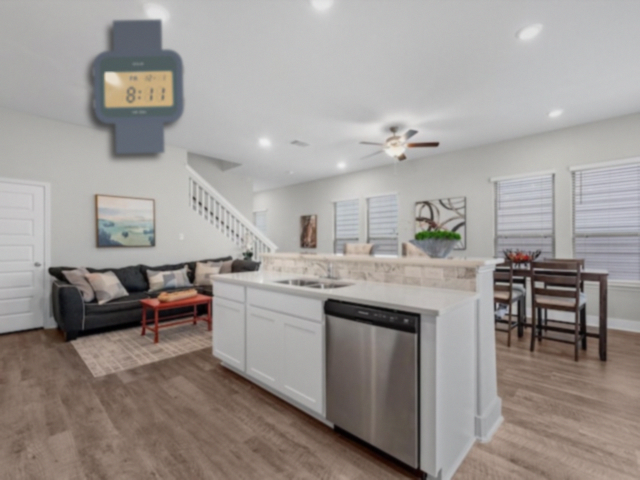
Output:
8.11
